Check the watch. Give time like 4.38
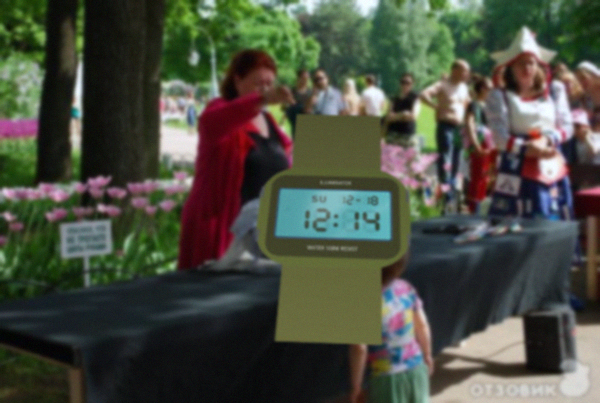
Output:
12.14
